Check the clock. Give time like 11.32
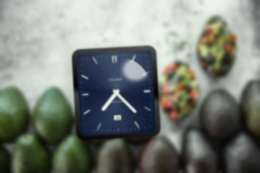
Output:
7.23
